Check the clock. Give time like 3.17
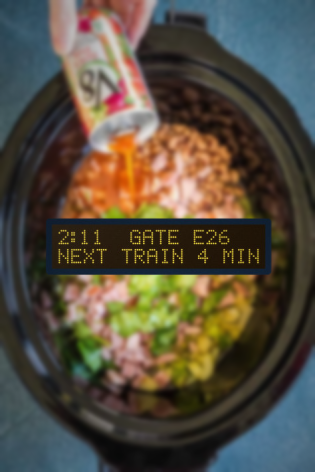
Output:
2.11
